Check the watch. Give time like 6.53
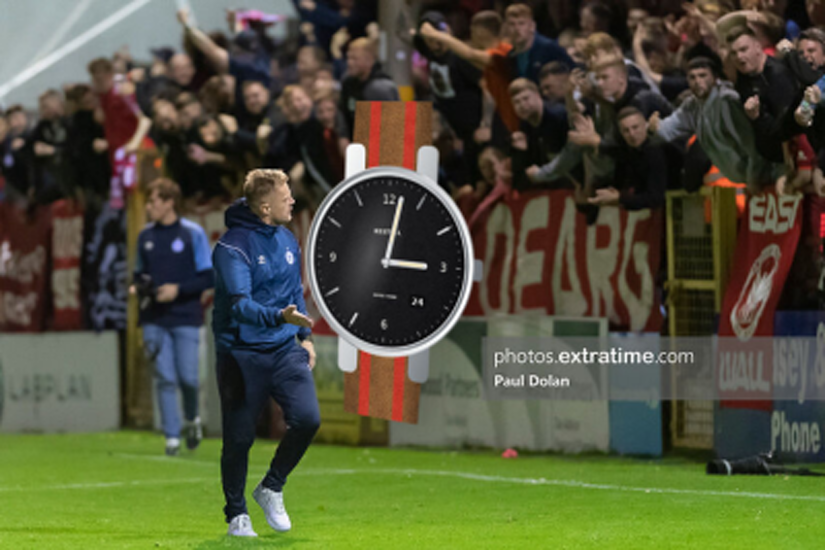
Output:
3.02
